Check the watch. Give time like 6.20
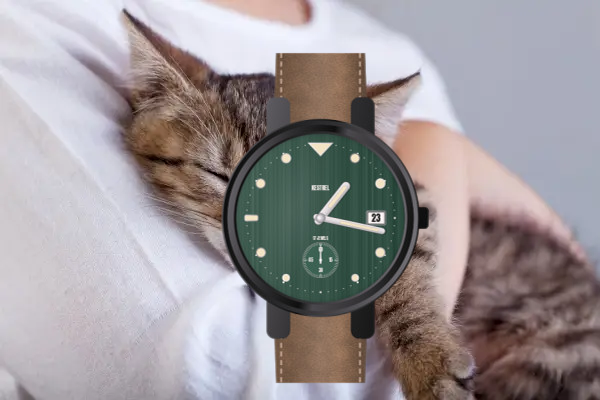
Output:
1.17
